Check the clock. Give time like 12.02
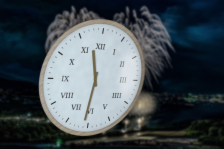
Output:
11.31
